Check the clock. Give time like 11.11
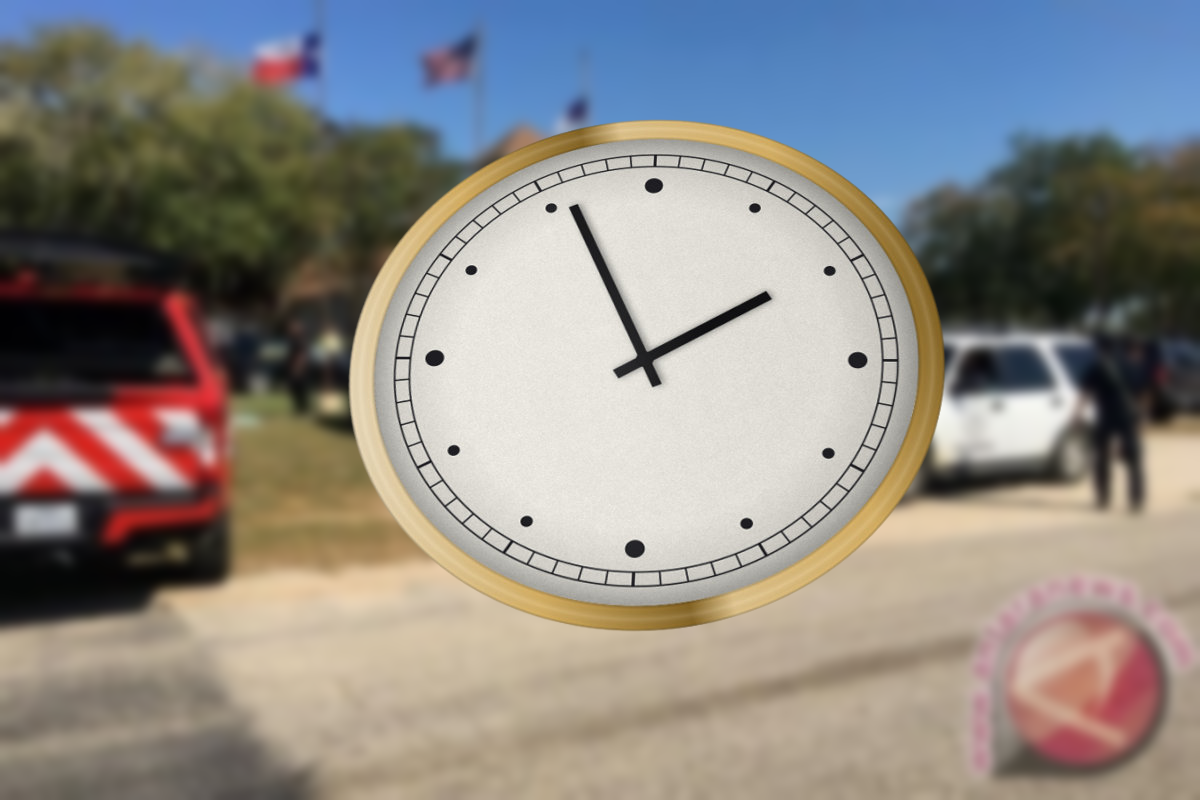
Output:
1.56
